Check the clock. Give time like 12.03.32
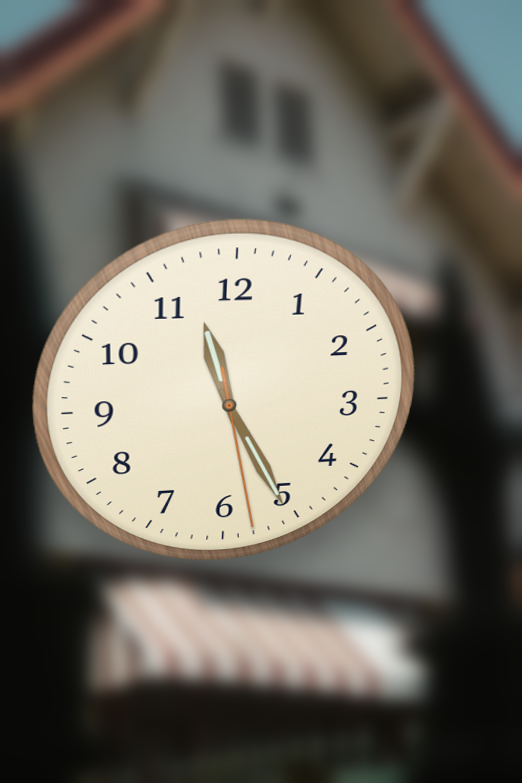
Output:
11.25.28
